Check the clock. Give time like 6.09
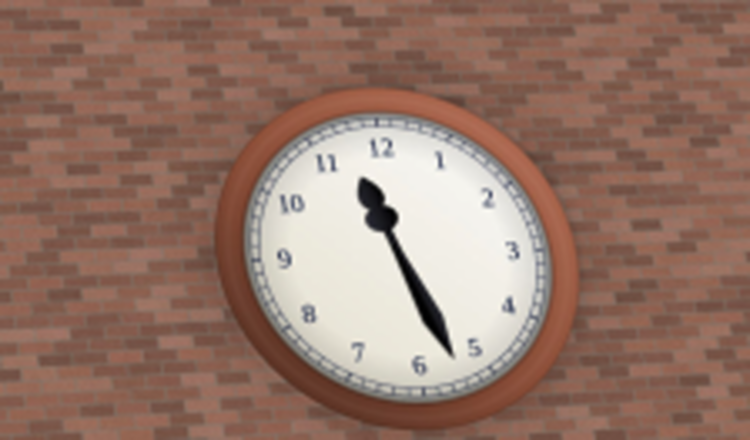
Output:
11.27
